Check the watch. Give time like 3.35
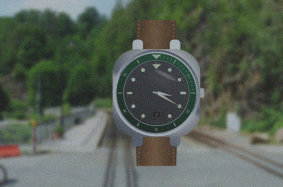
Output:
3.20
